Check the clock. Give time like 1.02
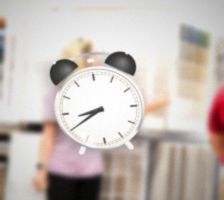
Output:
8.40
